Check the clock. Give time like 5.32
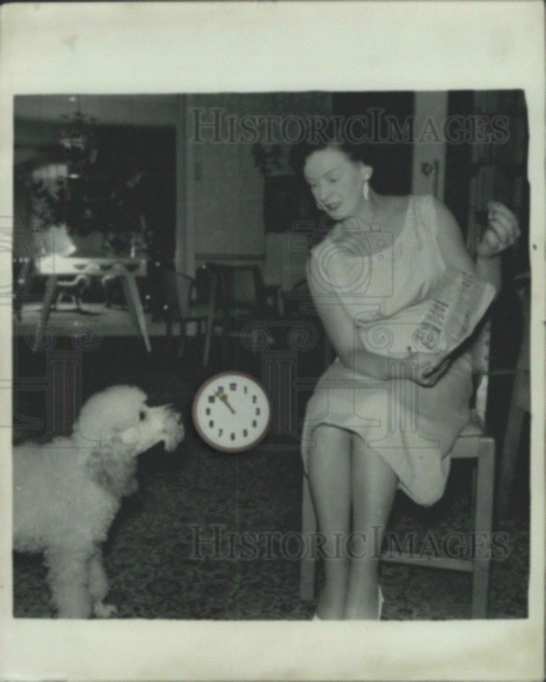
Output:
10.53
